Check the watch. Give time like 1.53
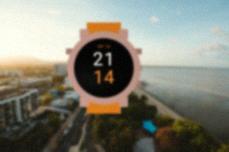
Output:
21.14
